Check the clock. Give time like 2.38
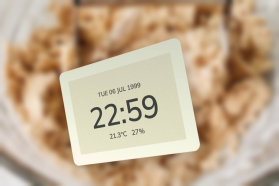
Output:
22.59
